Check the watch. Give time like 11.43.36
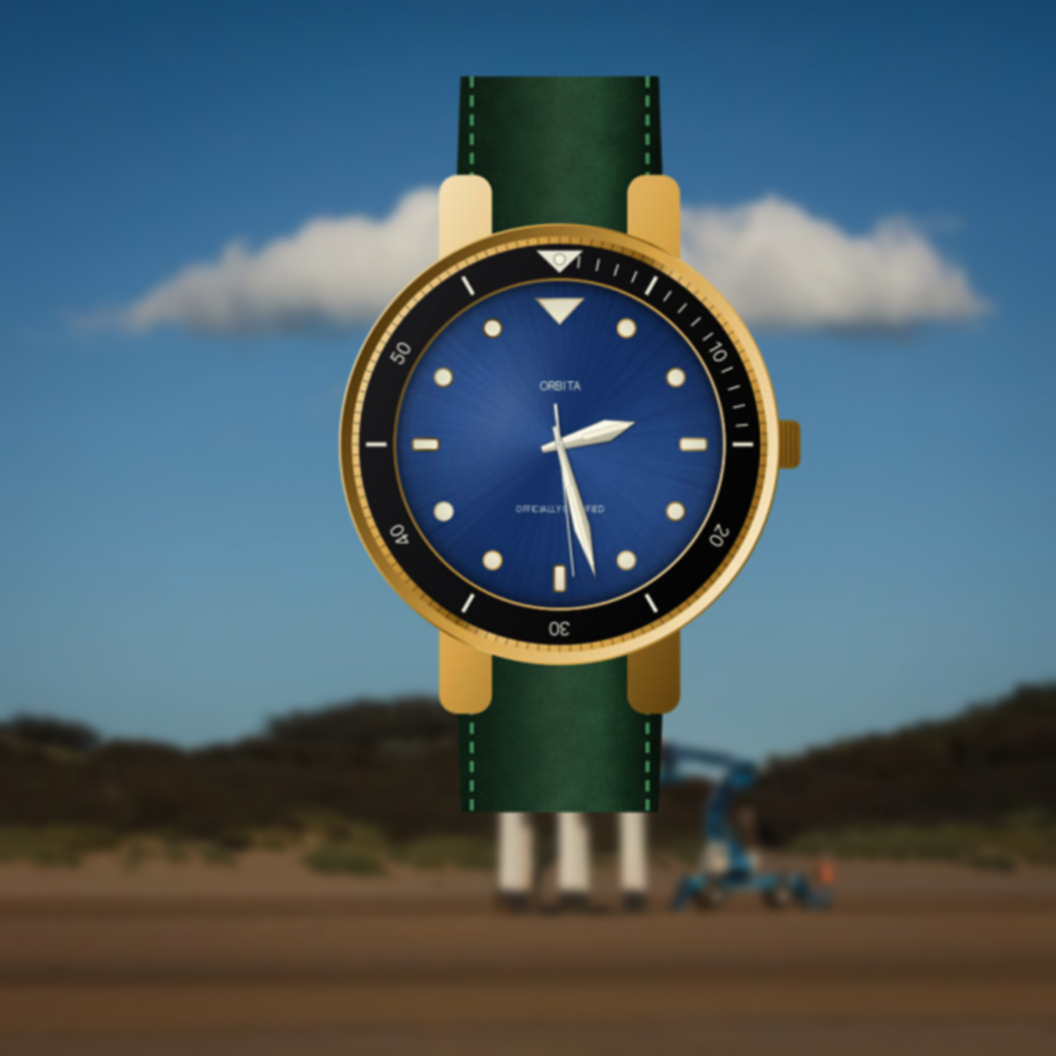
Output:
2.27.29
